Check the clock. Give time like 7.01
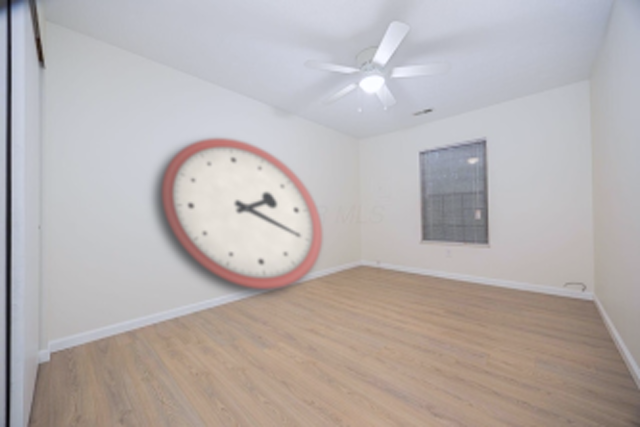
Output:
2.20
